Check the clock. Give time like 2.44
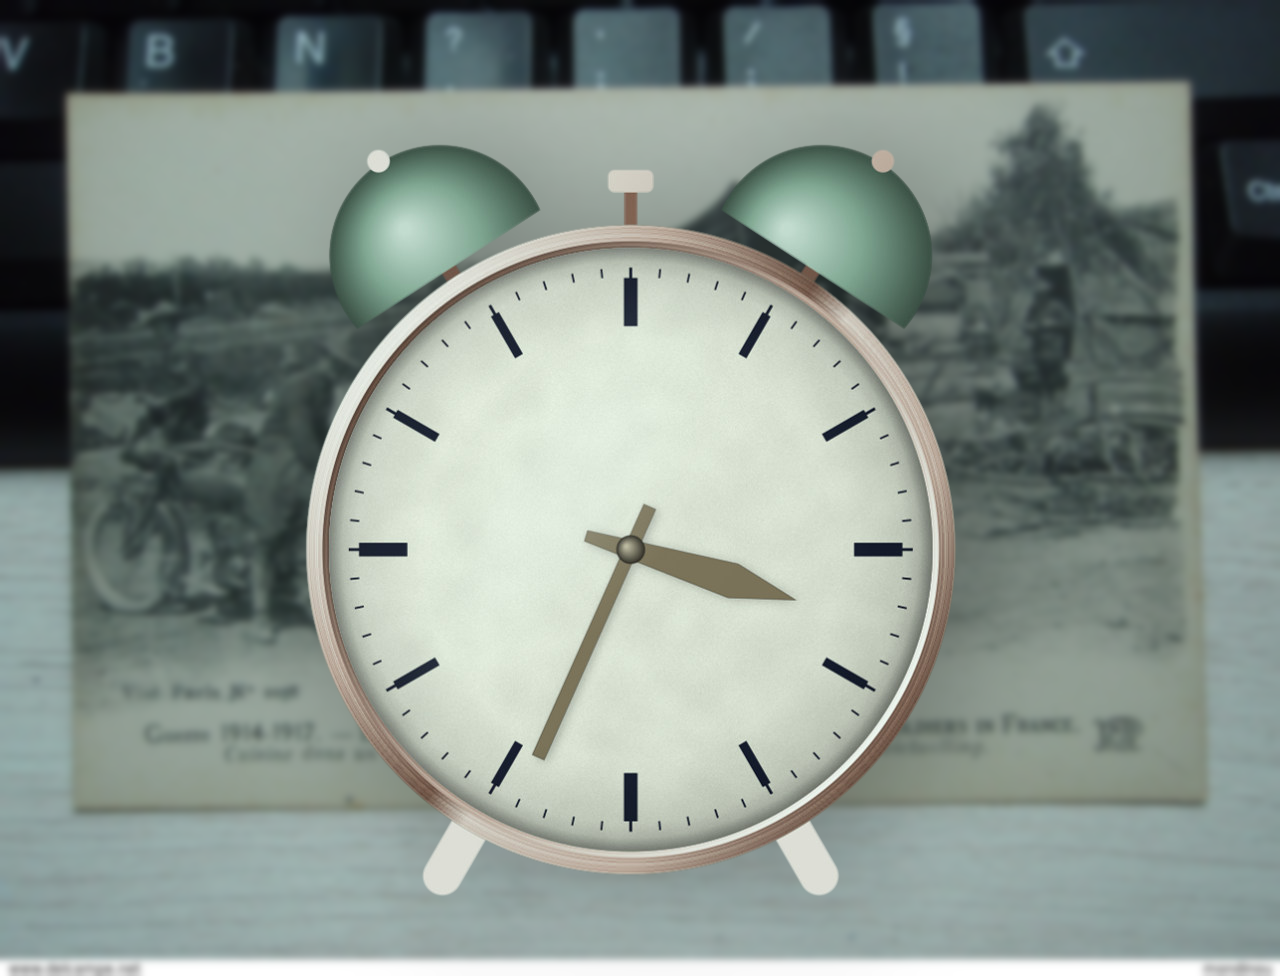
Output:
3.34
